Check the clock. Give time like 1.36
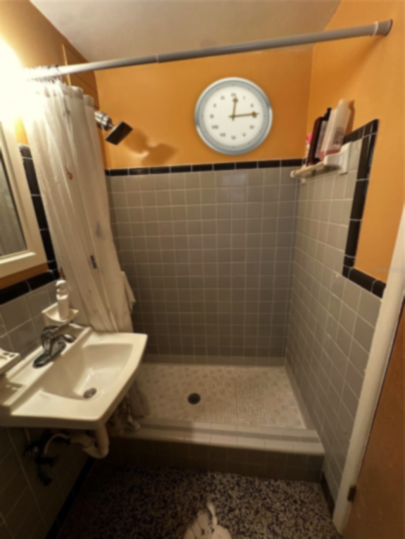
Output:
12.14
